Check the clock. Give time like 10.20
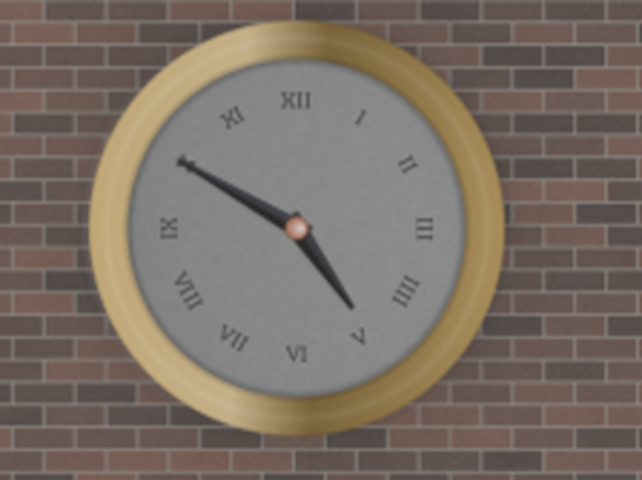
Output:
4.50
